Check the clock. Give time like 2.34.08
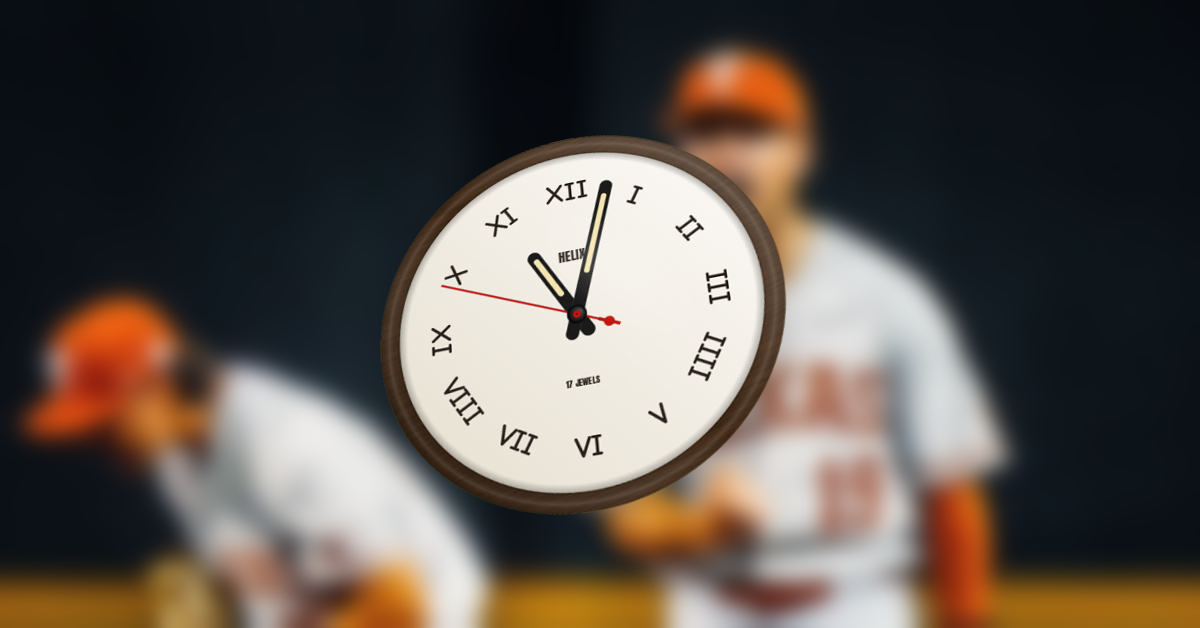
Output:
11.02.49
